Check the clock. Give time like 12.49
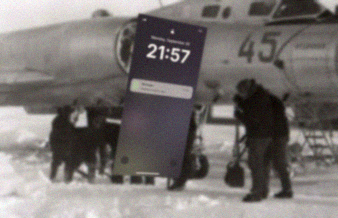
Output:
21.57
